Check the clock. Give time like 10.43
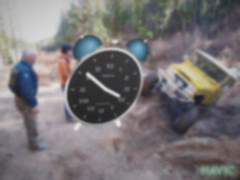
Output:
3.51
